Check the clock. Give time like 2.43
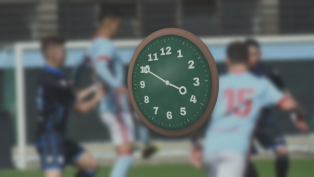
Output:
3.50
